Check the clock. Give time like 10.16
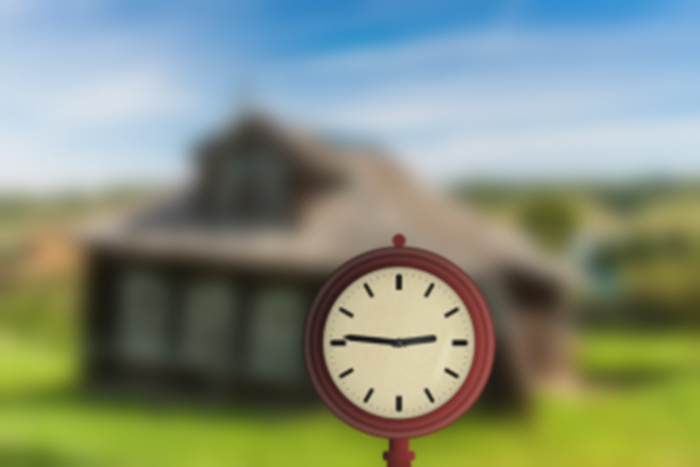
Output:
2.46
